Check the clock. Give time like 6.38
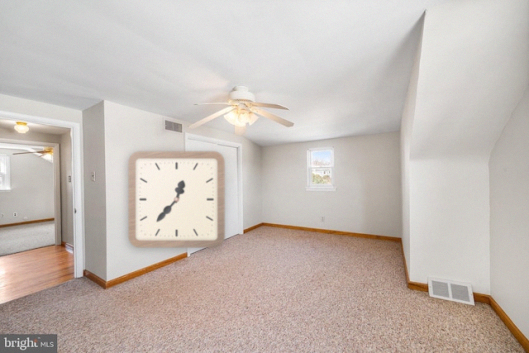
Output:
12.37
